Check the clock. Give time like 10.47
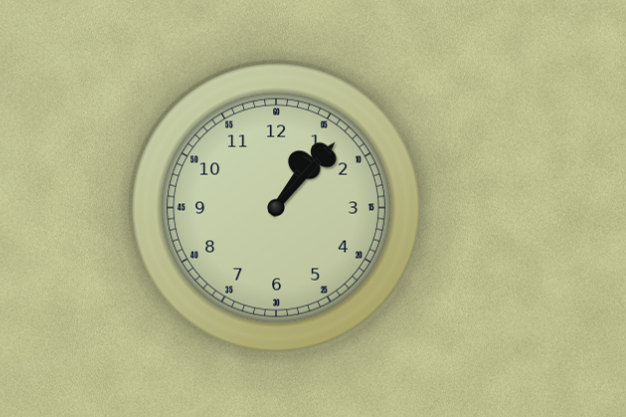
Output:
1.07
